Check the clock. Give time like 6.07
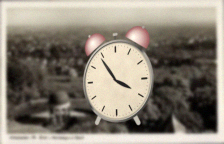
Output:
3.54
